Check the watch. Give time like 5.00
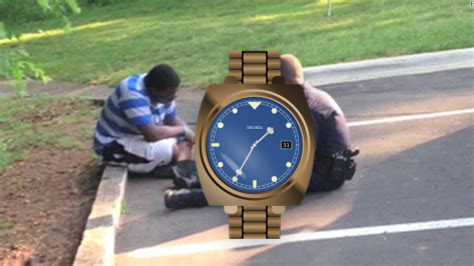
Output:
1.35
